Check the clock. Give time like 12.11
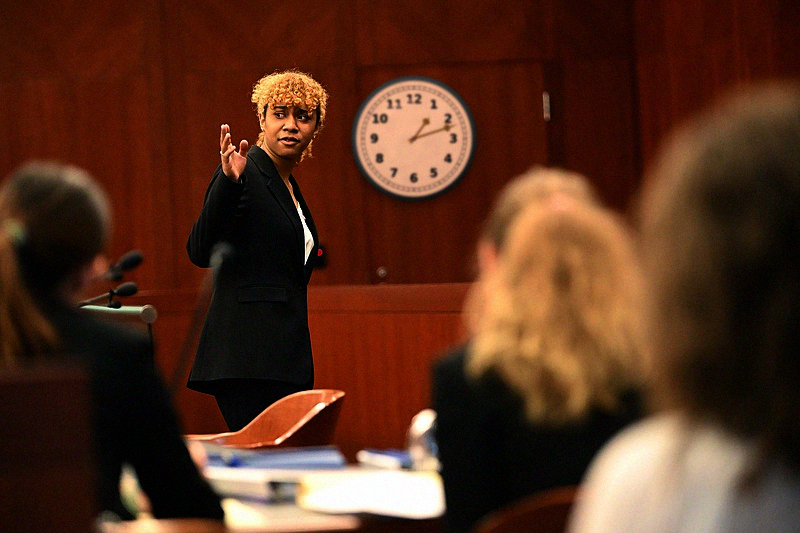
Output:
1.12
